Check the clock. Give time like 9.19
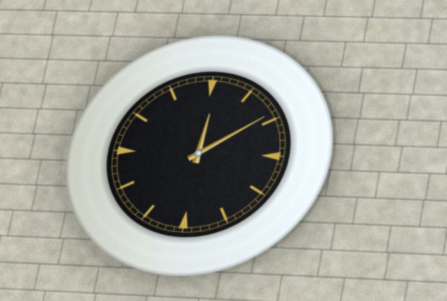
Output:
12.09
